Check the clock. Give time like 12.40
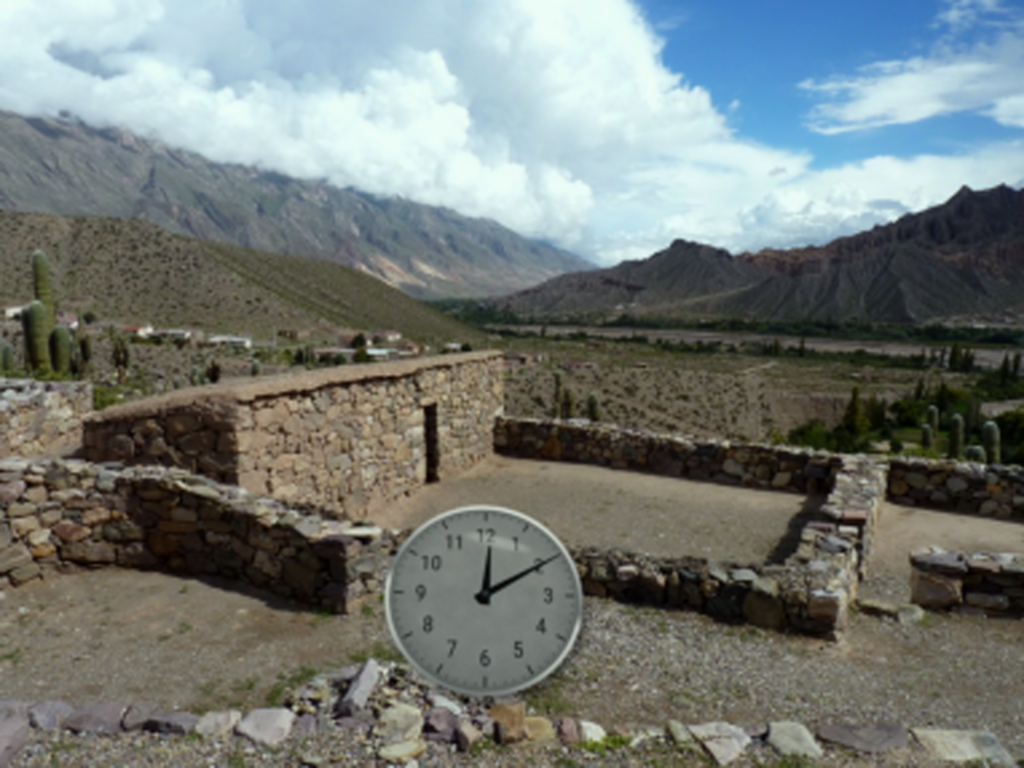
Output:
12.10
